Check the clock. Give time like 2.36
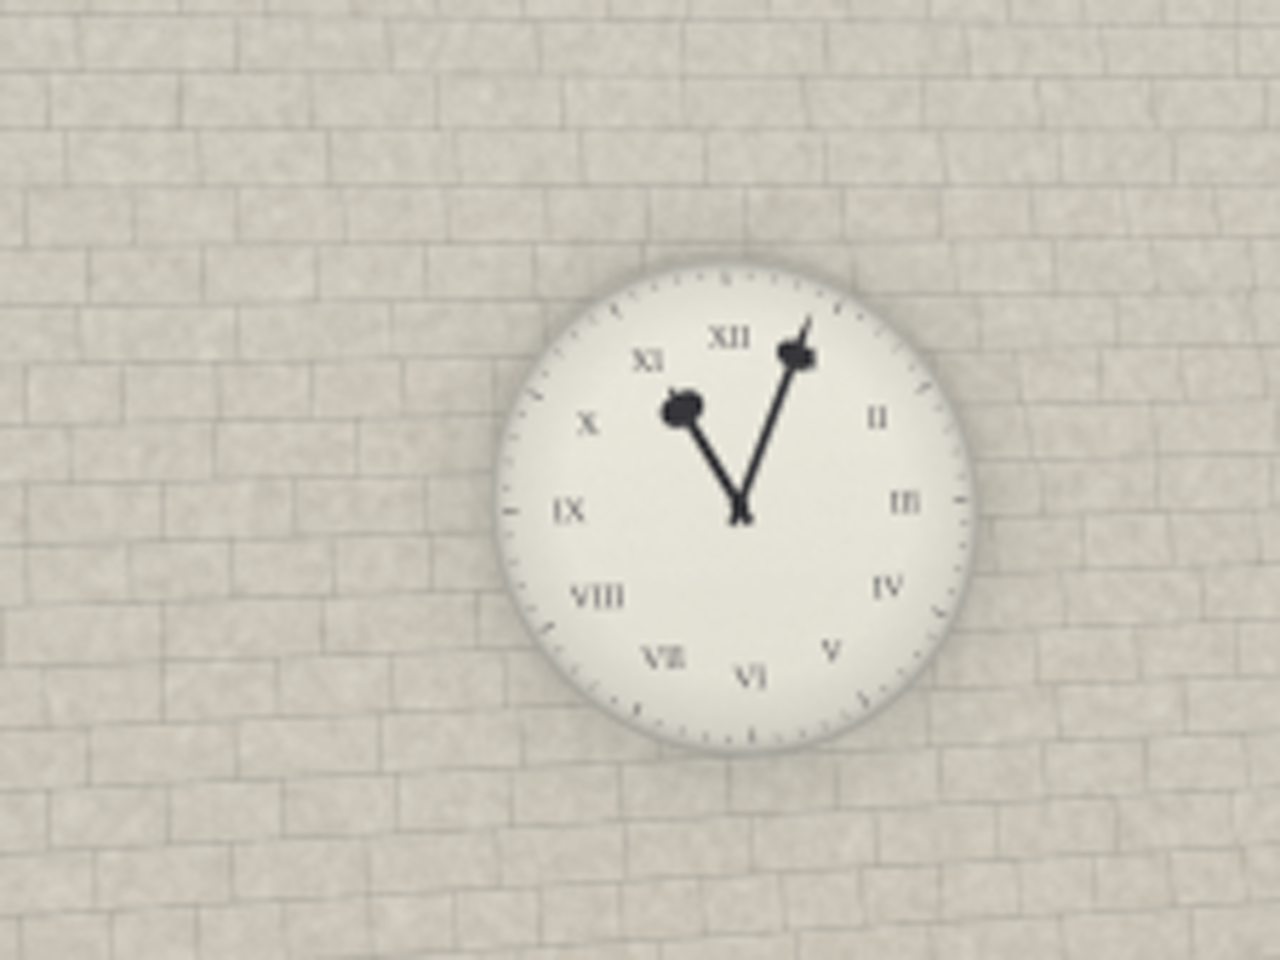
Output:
11.04
